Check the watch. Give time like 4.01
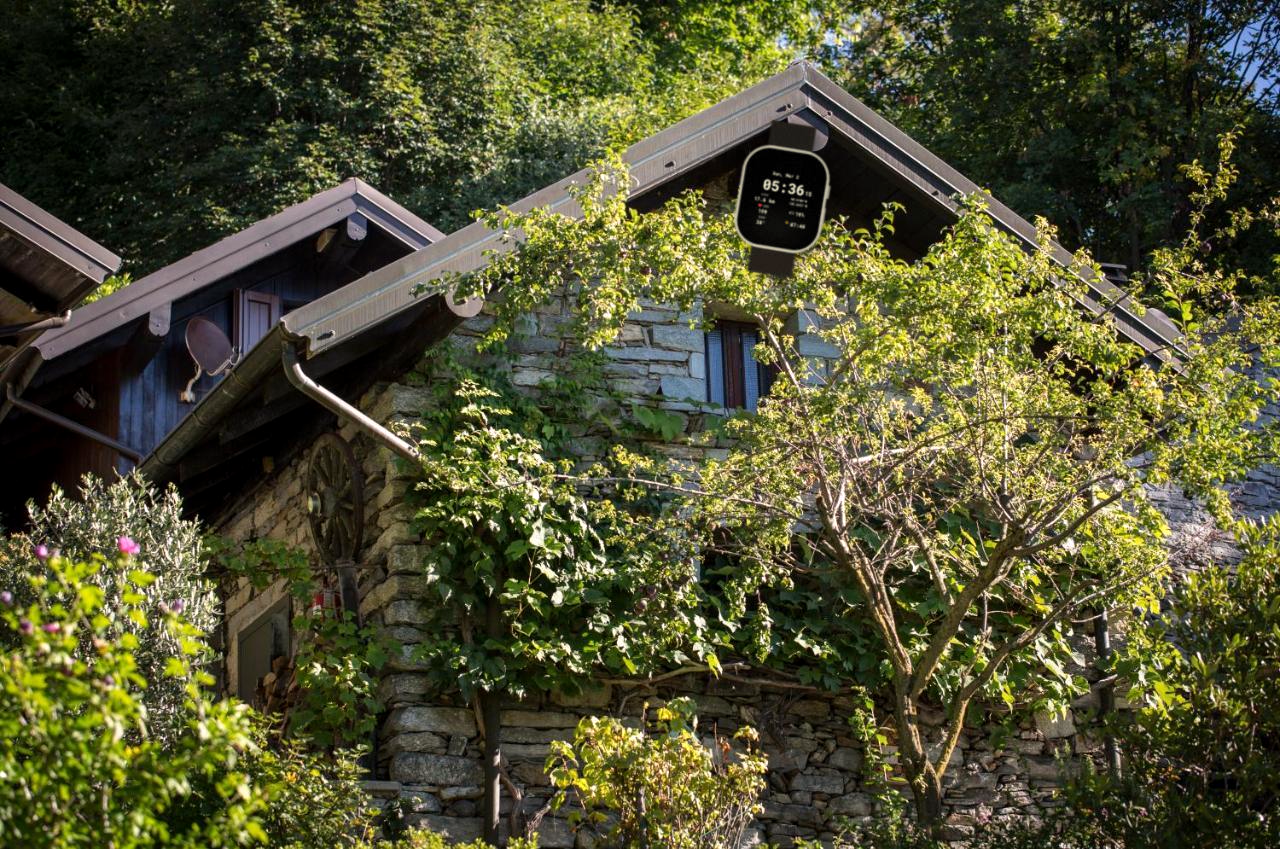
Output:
5.36
